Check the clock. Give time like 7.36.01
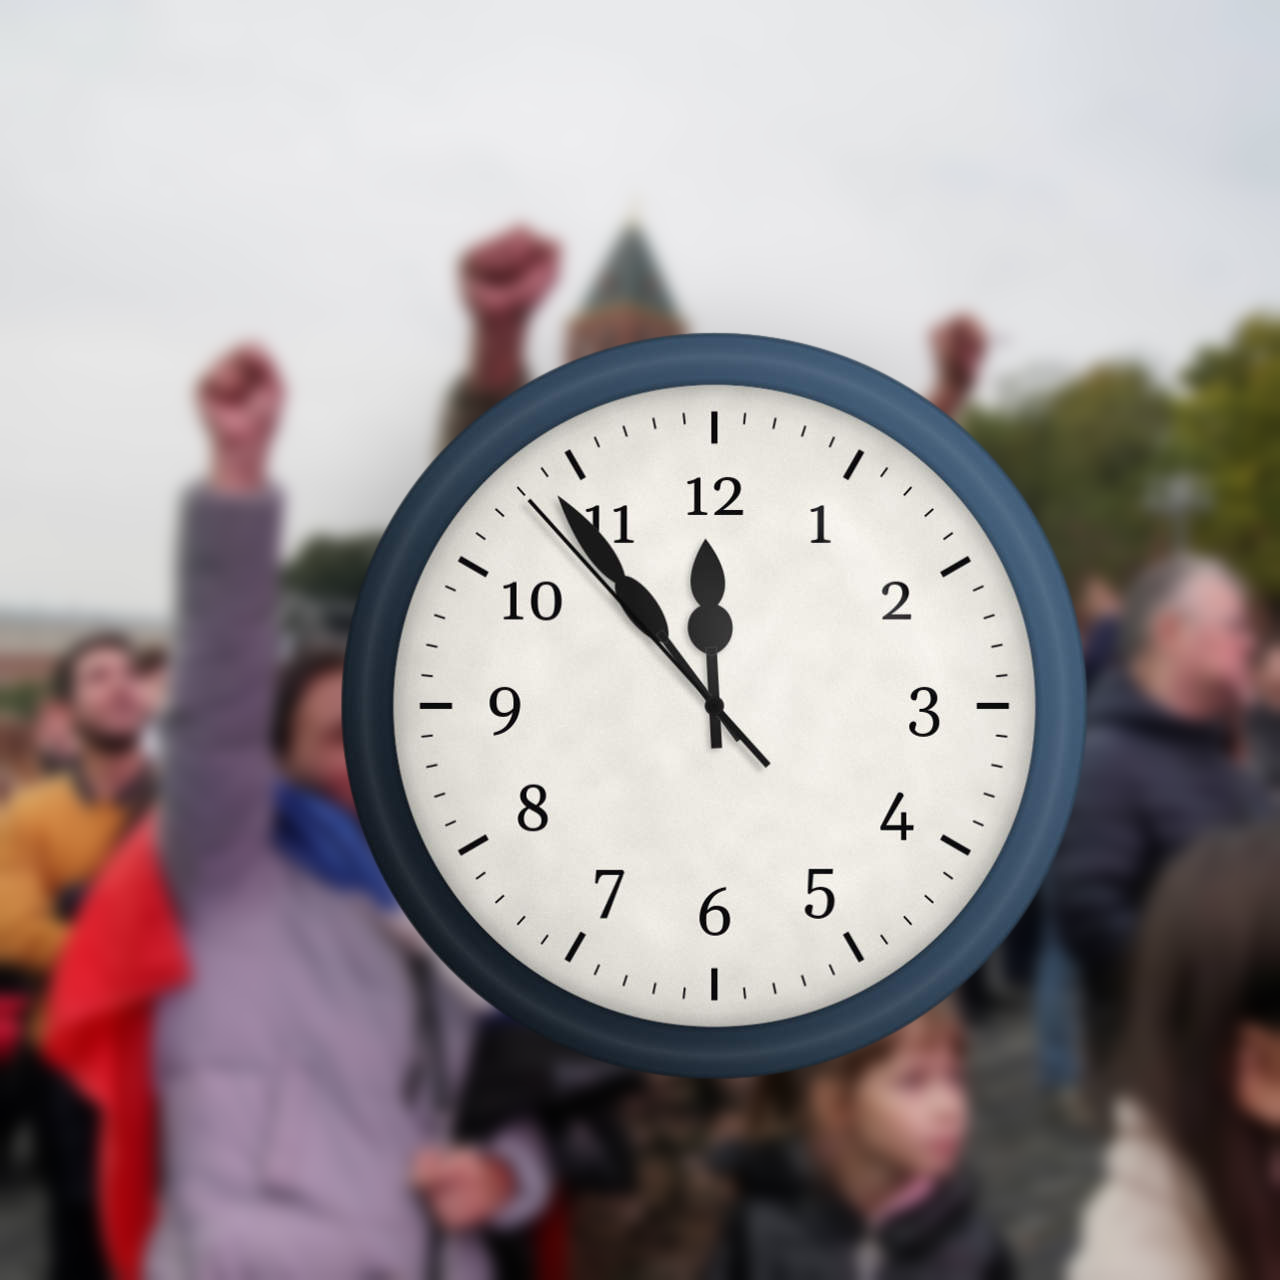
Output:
11.53.53
